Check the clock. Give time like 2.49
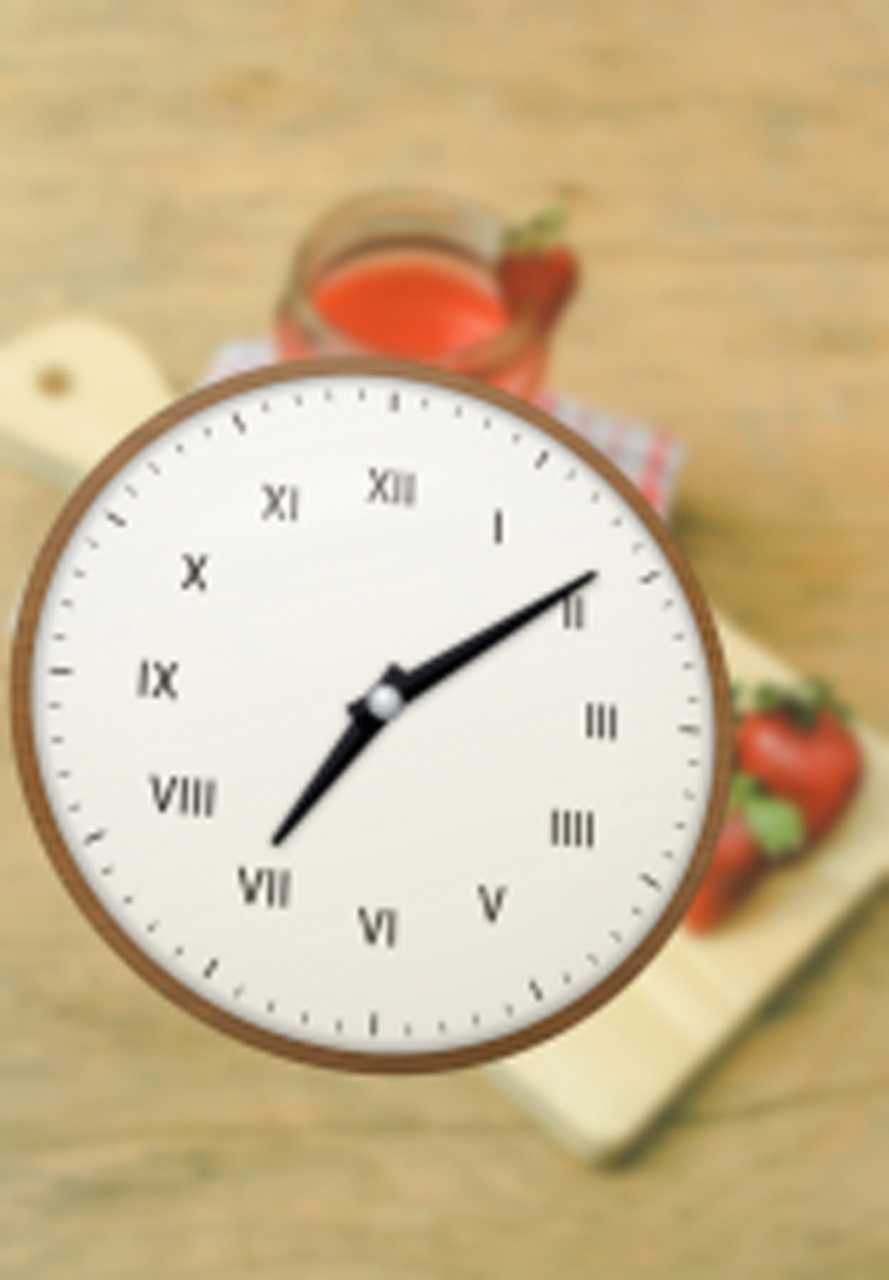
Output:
7.09
